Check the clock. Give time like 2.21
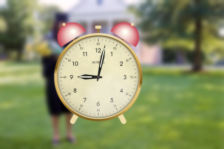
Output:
9.02
